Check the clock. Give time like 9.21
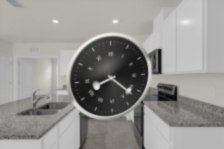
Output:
8.22
